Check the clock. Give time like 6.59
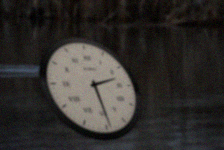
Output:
2.29
